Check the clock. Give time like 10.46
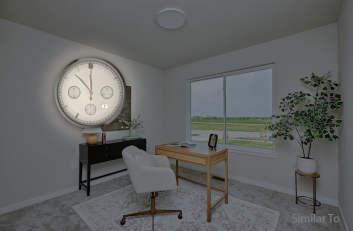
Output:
11.53
